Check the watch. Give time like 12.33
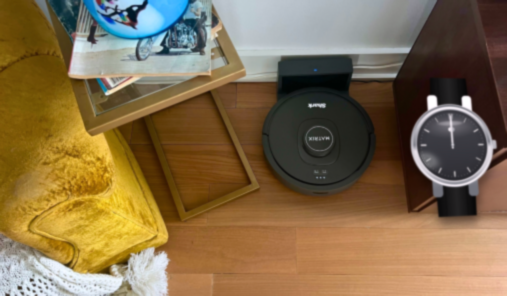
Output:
12.00
